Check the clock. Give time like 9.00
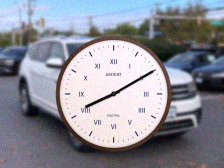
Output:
8.10
